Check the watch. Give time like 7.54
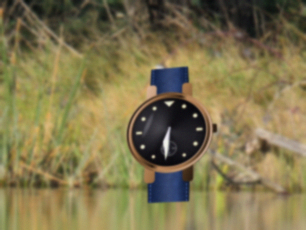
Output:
6.31
